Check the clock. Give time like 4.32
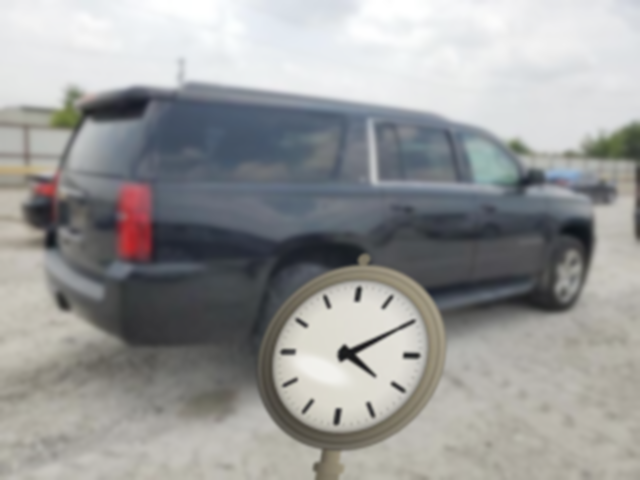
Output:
4.10
